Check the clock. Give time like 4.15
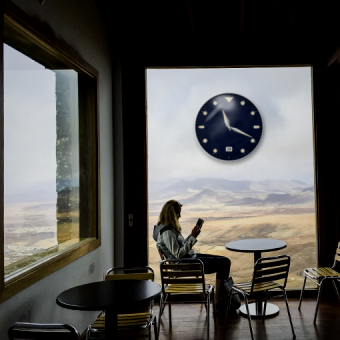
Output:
11.19
